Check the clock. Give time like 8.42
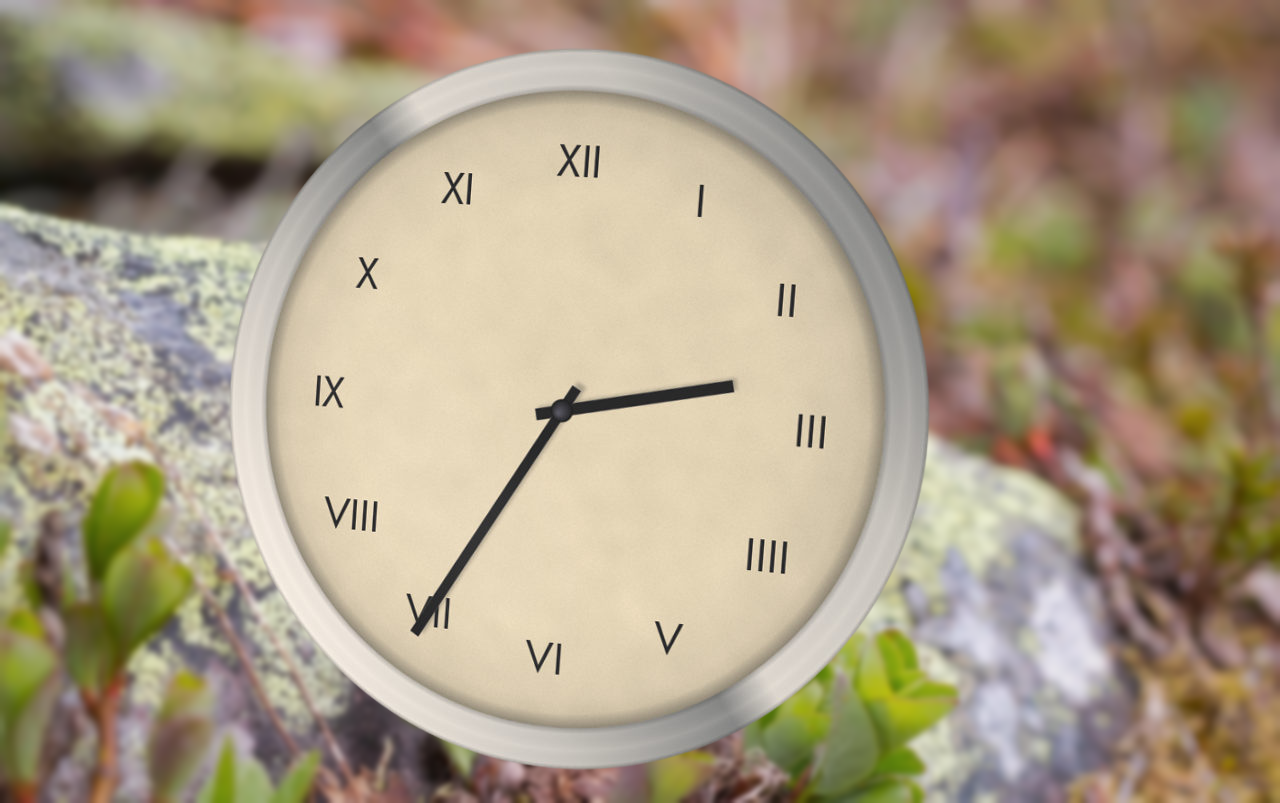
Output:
2.35
